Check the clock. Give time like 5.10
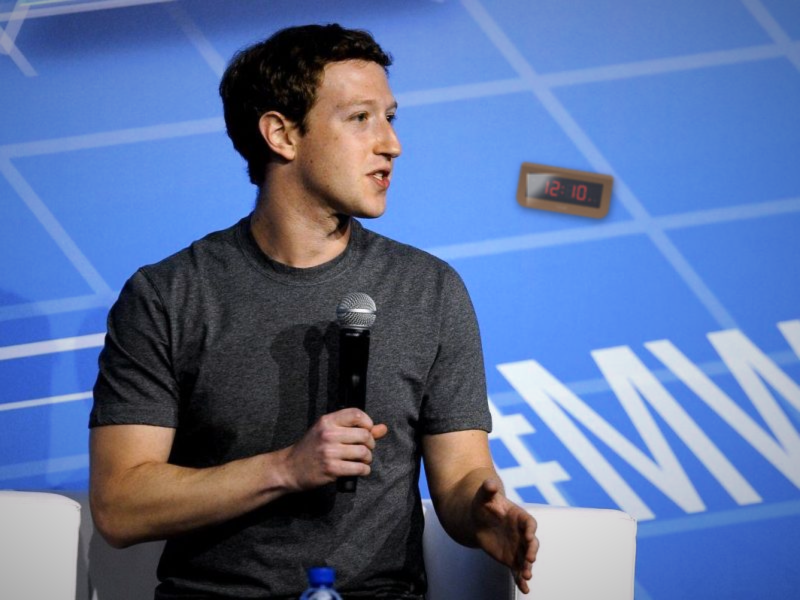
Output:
12.10
